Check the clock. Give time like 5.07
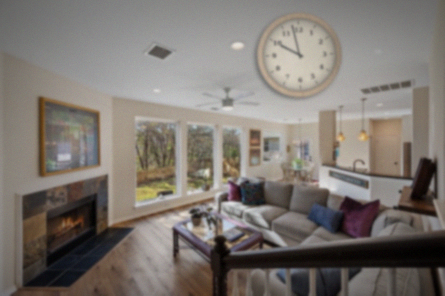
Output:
9.58
